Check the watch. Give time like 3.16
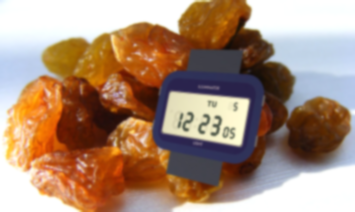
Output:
12.23
